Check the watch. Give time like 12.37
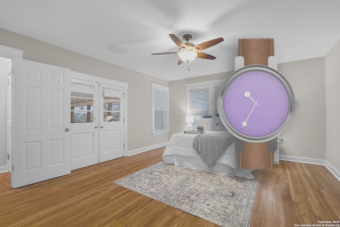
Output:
10.35
